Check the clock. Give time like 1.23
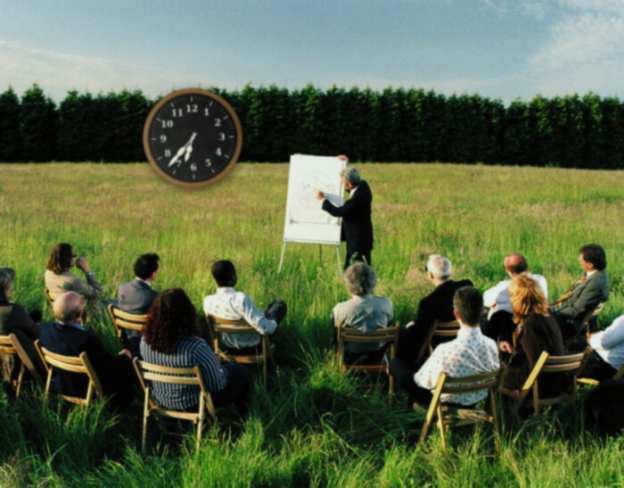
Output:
6.37
